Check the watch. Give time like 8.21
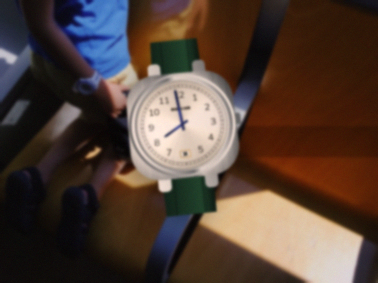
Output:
7.59
